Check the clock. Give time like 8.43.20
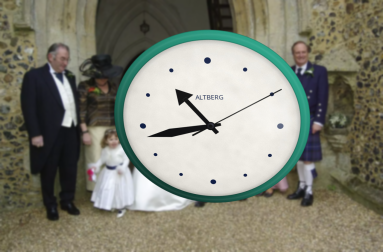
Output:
10.43.10
